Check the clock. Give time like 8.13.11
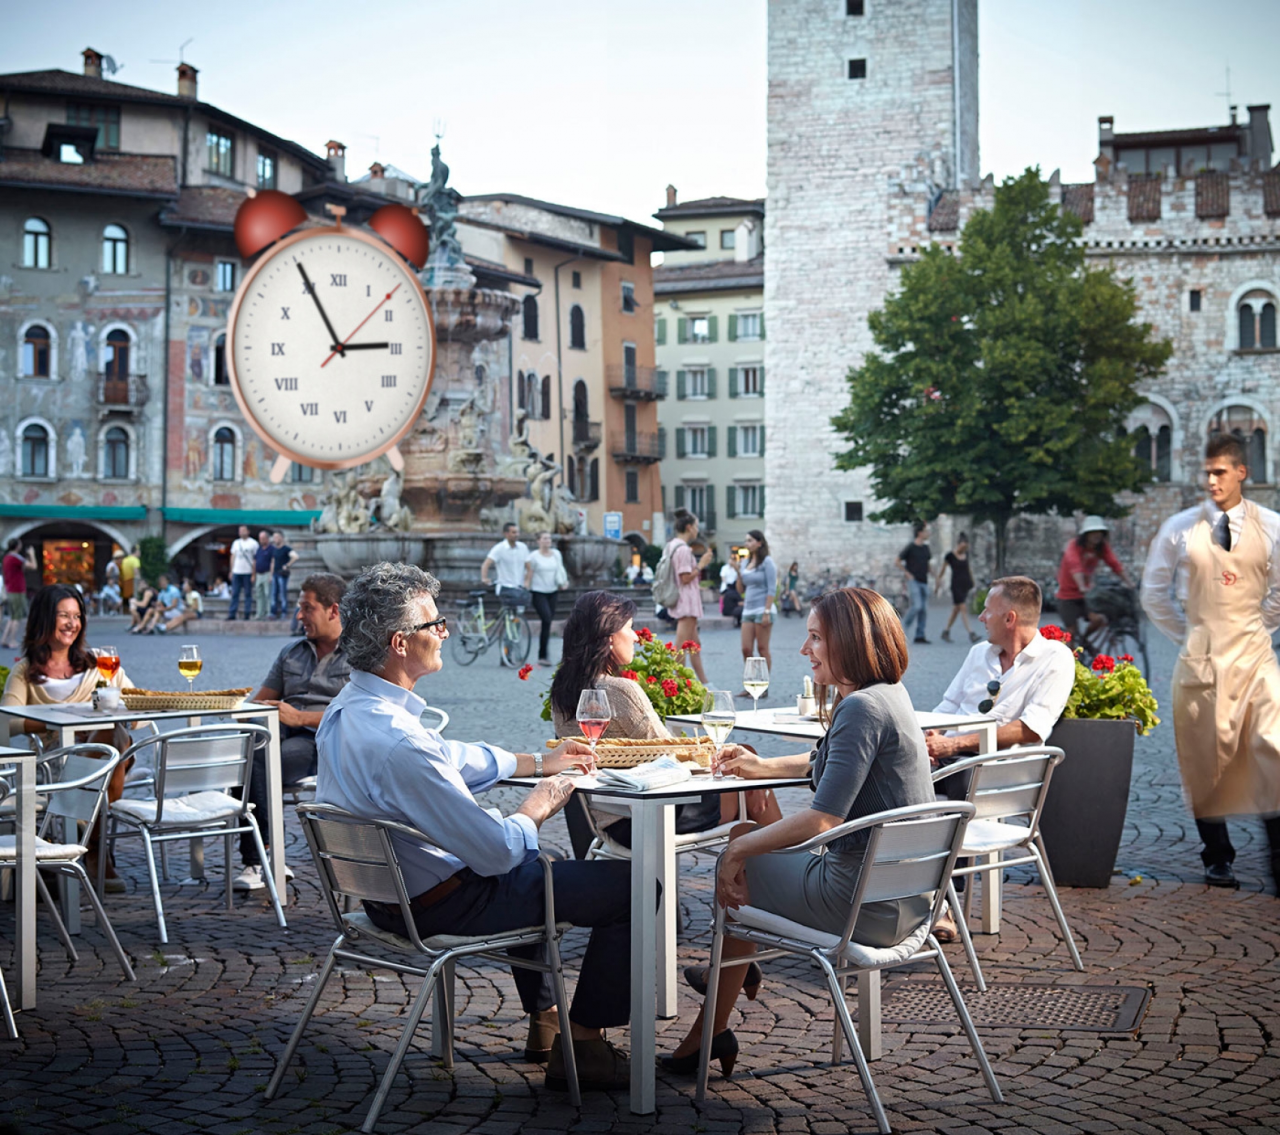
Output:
2.55.08
